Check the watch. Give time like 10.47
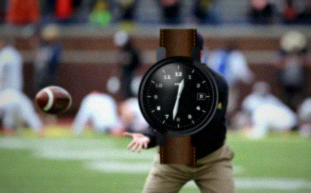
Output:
12.32
